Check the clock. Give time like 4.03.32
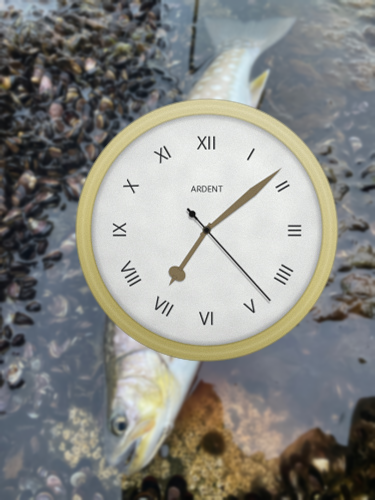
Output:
7.08.23
